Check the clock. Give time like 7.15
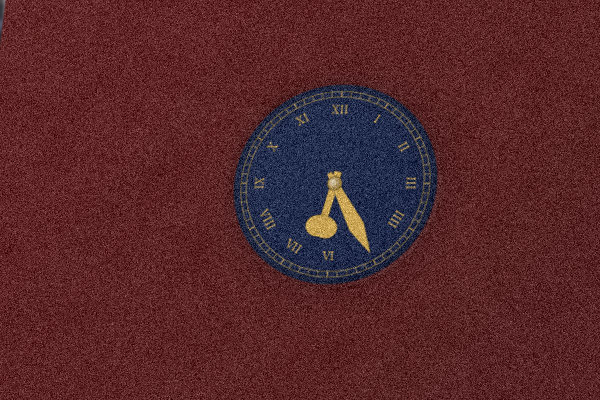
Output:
6.25
